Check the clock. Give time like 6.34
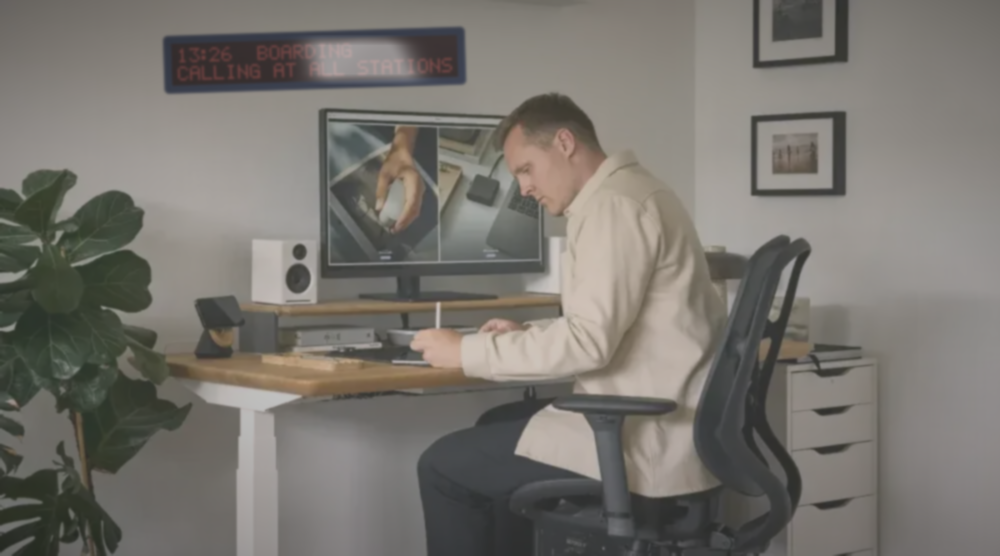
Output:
13.26
